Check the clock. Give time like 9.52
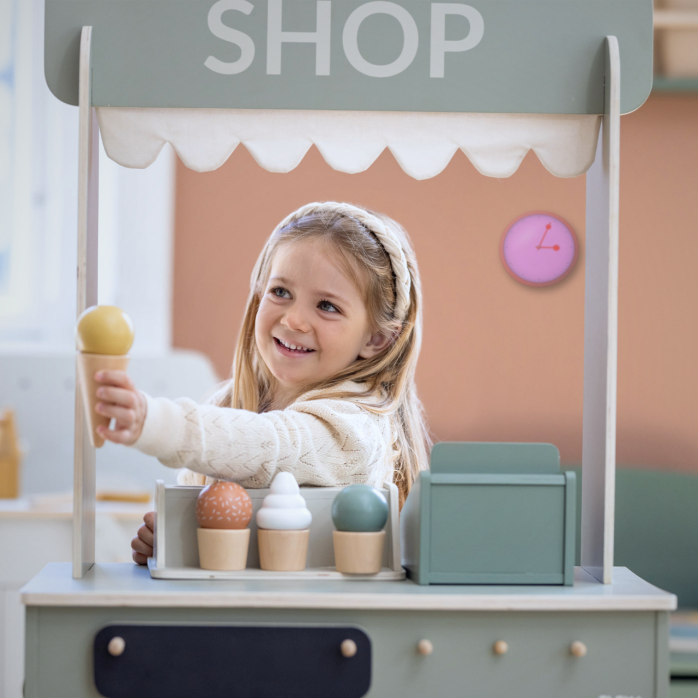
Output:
3.04
